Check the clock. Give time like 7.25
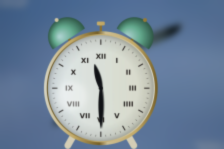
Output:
11.30
